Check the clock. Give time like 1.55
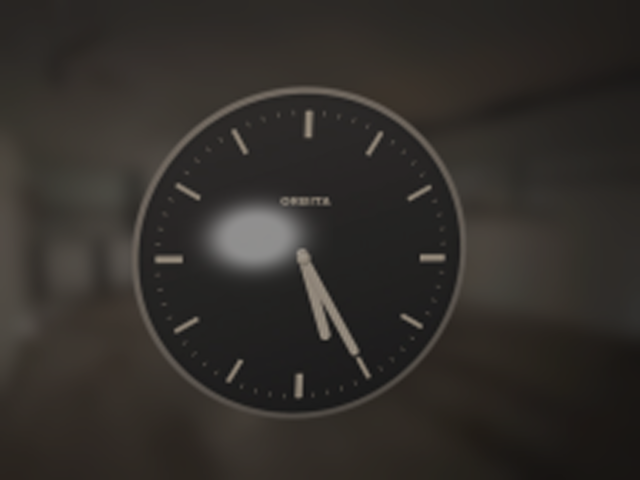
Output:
5.25
